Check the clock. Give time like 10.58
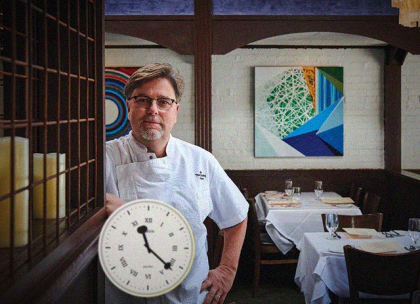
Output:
11.22
